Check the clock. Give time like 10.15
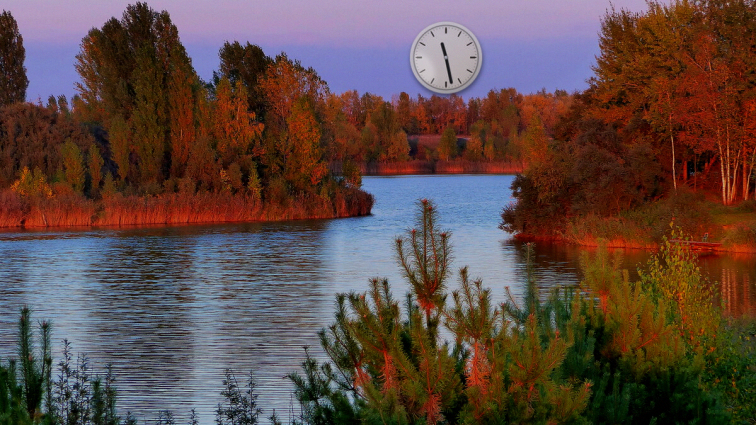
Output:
11.28
